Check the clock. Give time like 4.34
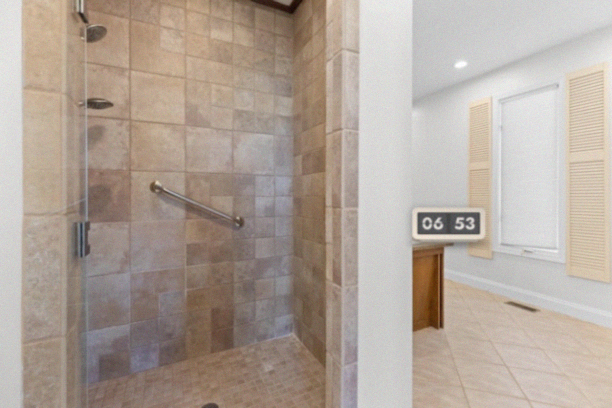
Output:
6.53
